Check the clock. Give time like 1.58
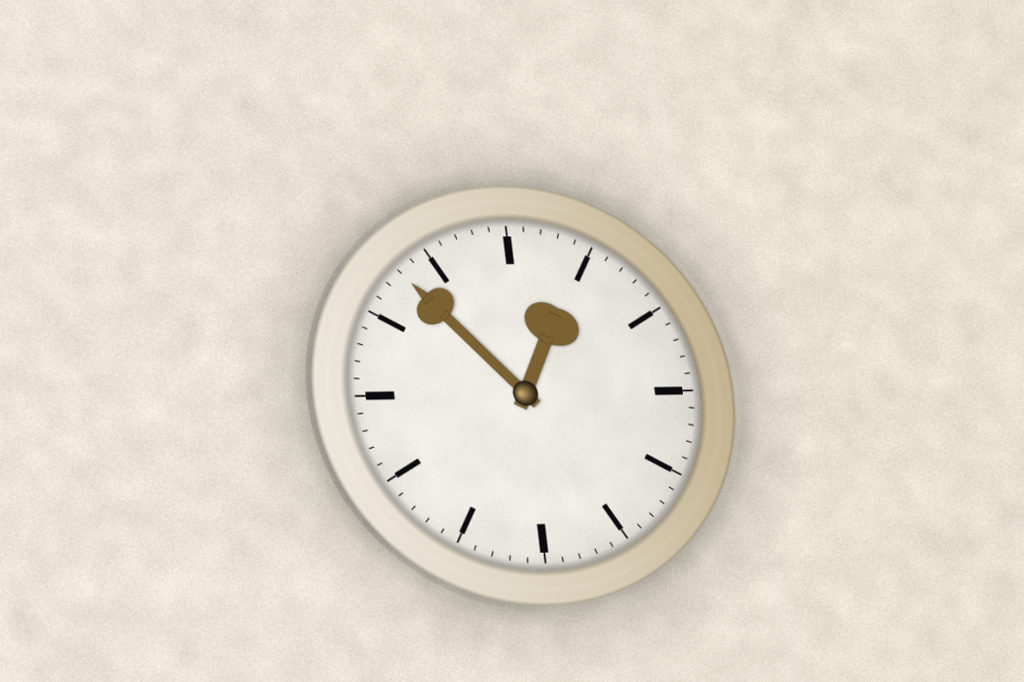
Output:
12.53
